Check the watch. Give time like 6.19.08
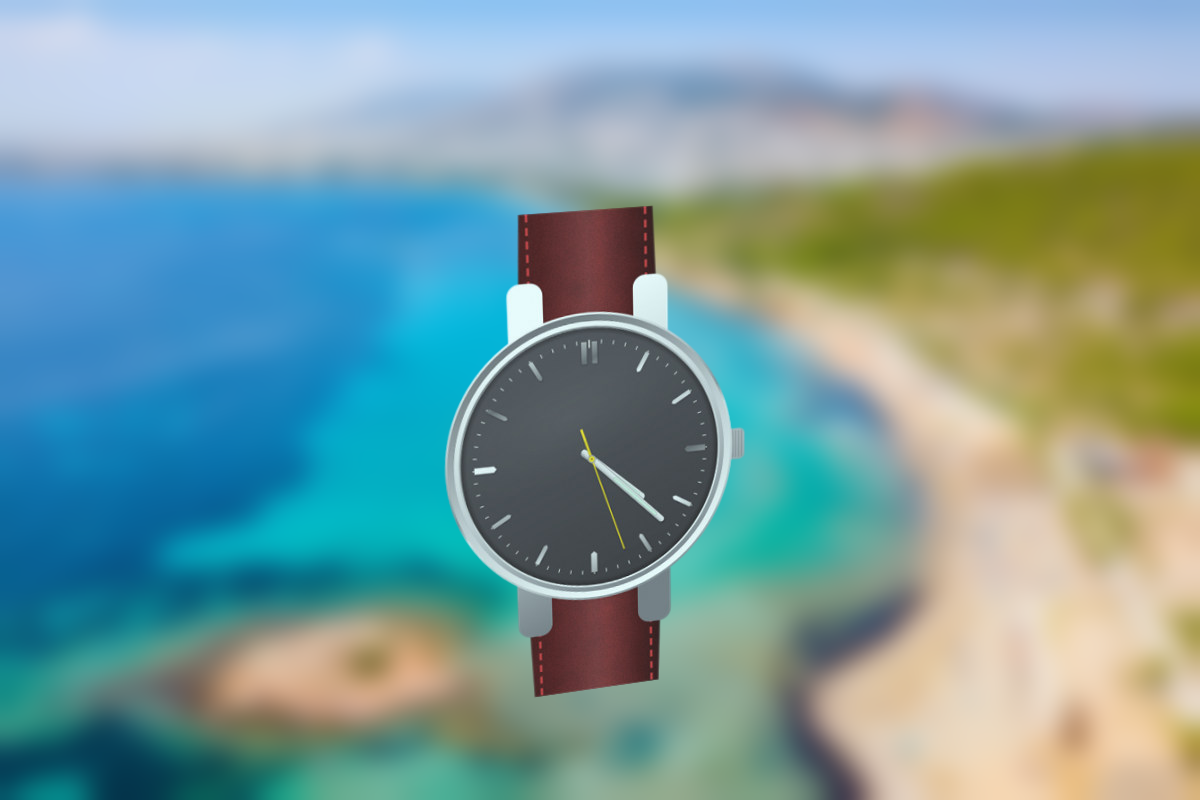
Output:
4.22.27
